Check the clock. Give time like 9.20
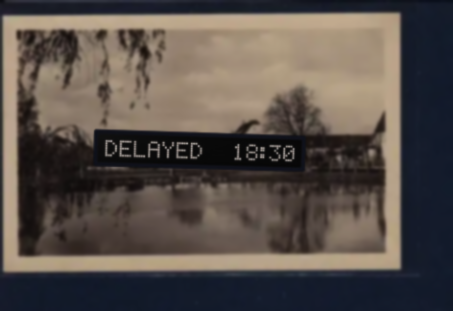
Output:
18.30
